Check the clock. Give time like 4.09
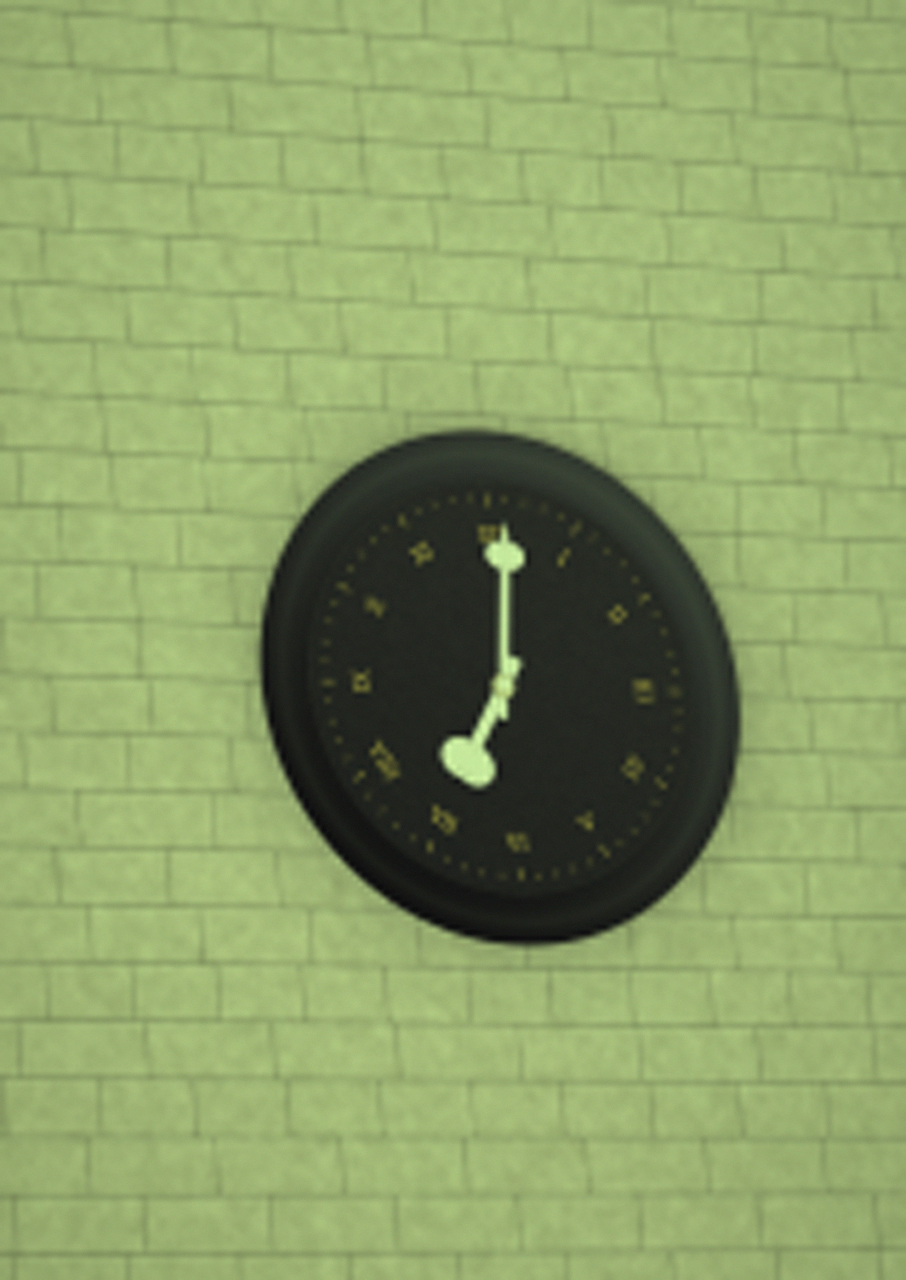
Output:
7.01
